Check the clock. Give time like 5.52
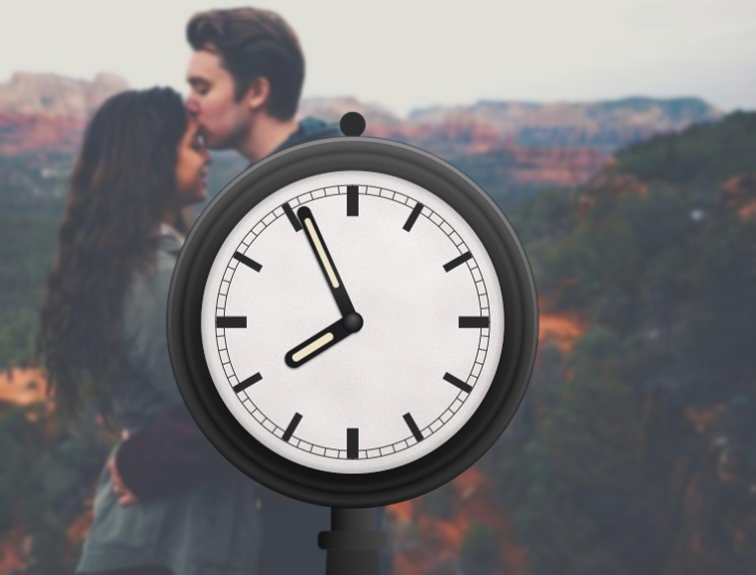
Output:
7.56
